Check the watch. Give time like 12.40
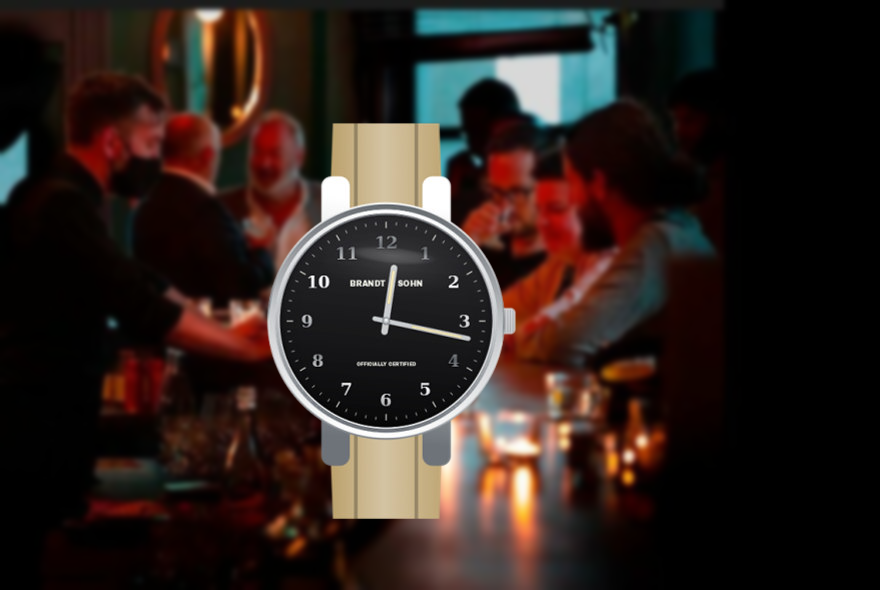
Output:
12.17
